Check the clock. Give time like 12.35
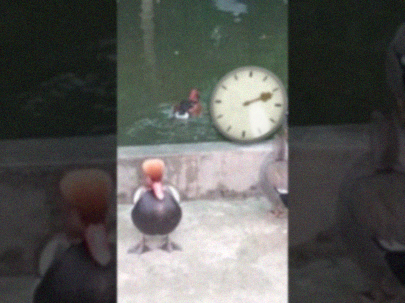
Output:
2.11
